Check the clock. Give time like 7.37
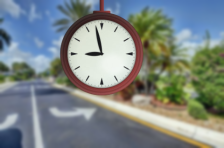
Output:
8.58
